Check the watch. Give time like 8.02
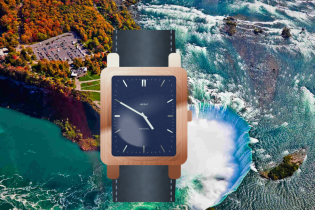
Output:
4.50
